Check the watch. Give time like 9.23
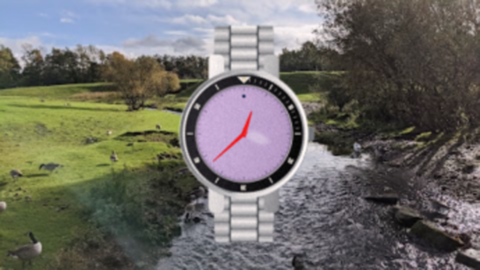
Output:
12.38
